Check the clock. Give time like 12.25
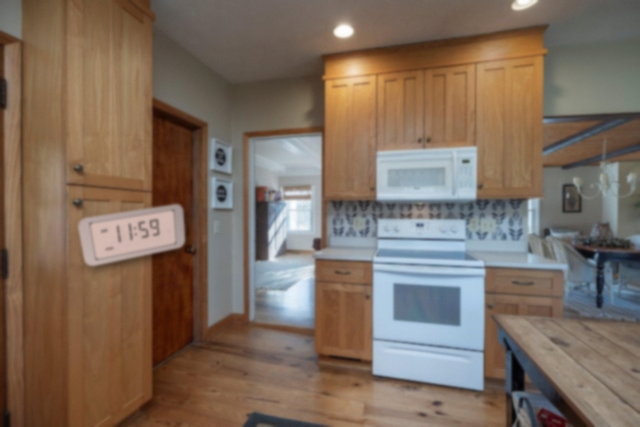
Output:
11.59
